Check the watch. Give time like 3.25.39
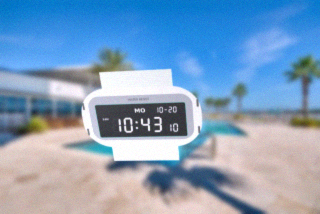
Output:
10.43.10
